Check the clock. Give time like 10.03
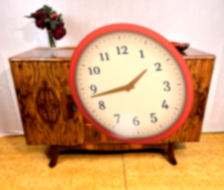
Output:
1.43
